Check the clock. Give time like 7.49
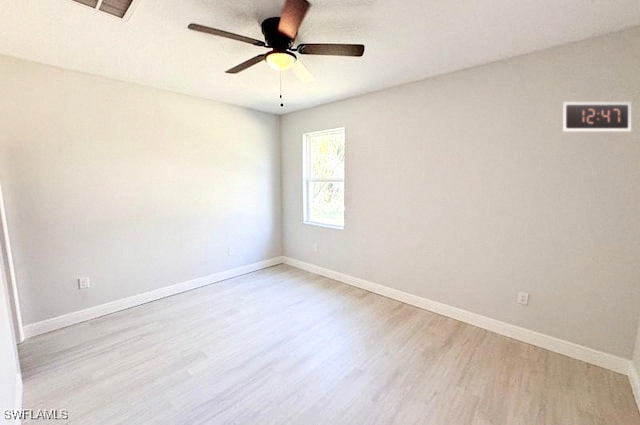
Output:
12.47
